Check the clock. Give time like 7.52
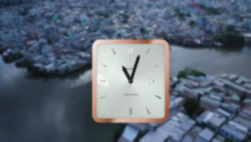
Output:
11.03
